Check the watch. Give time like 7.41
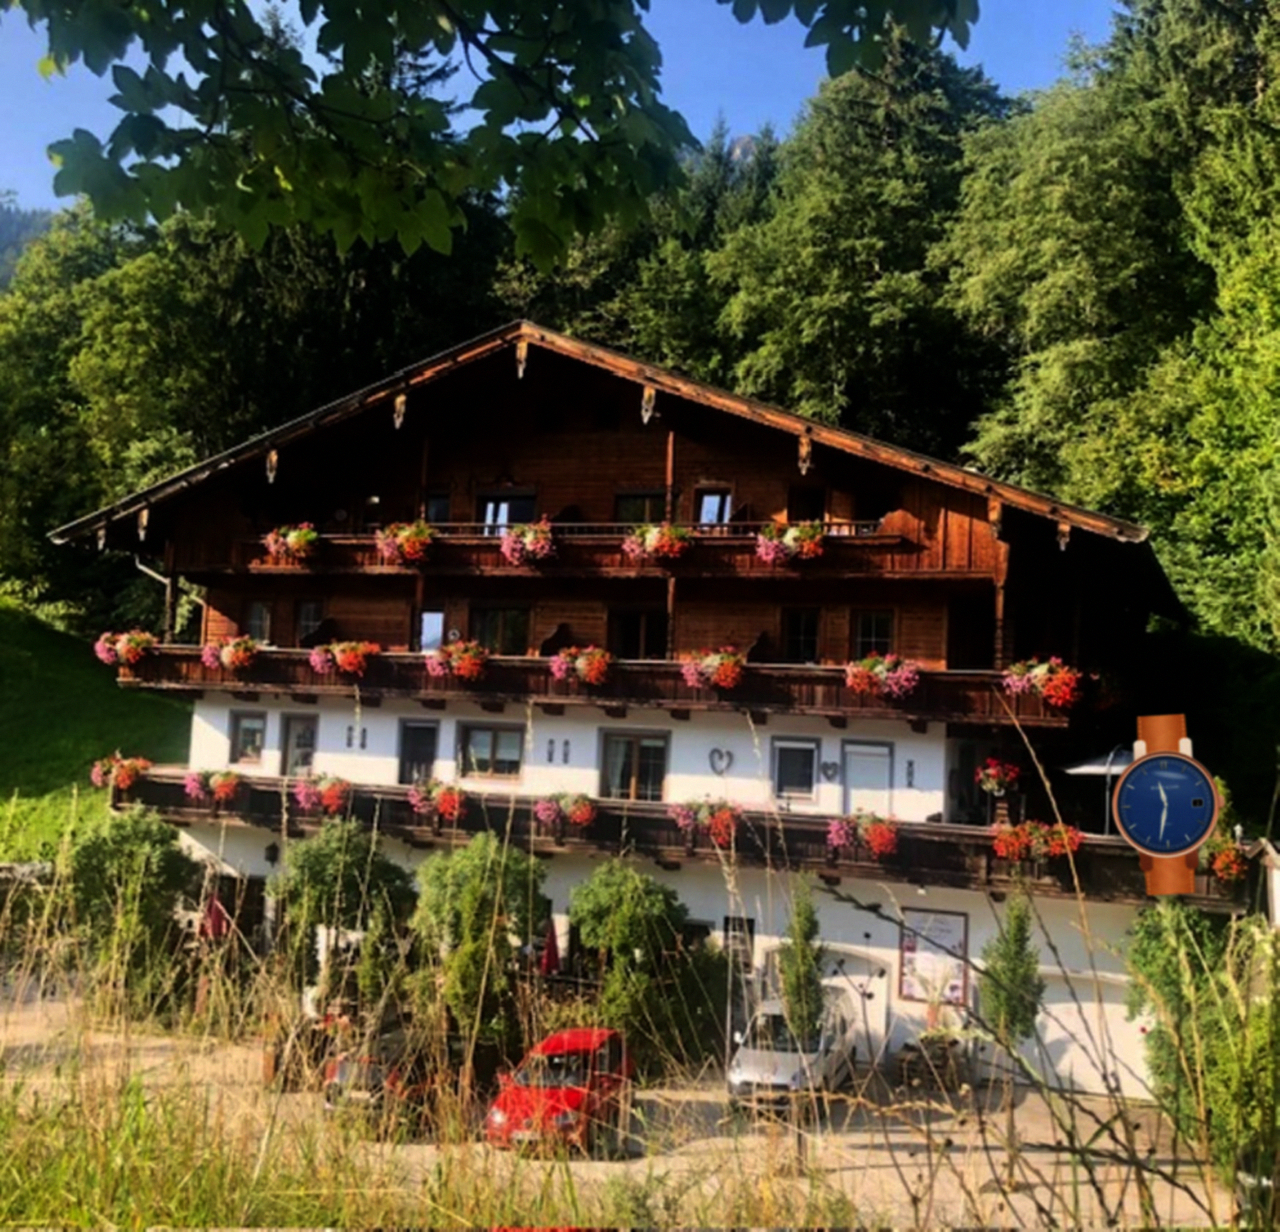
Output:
11.32
